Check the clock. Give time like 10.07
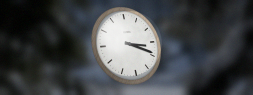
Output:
3.19
